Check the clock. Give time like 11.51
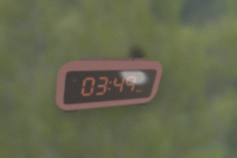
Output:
3.49
